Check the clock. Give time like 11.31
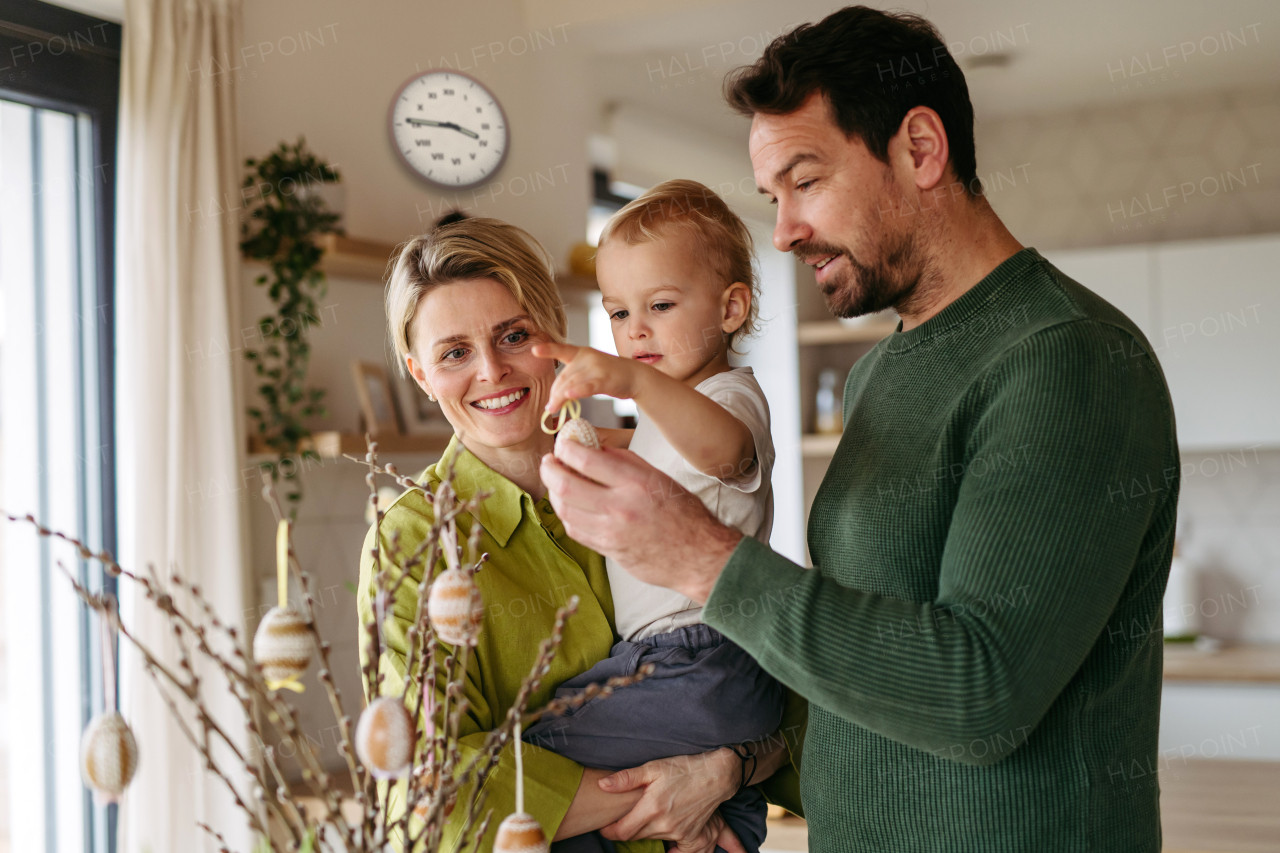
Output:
3.46
